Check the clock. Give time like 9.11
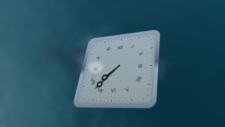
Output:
7.37
